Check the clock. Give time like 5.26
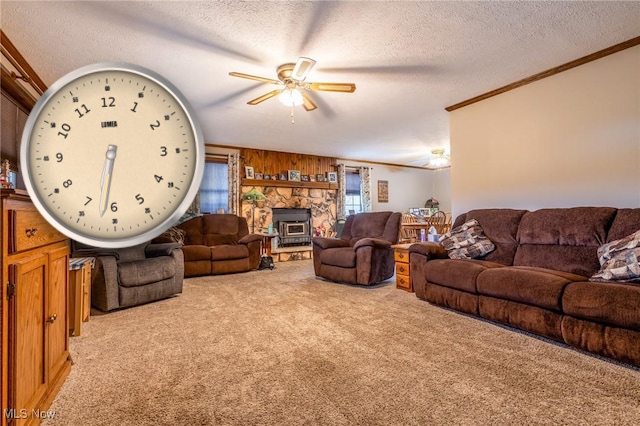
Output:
6.32
